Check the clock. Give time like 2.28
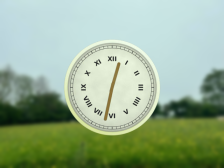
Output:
12.32
